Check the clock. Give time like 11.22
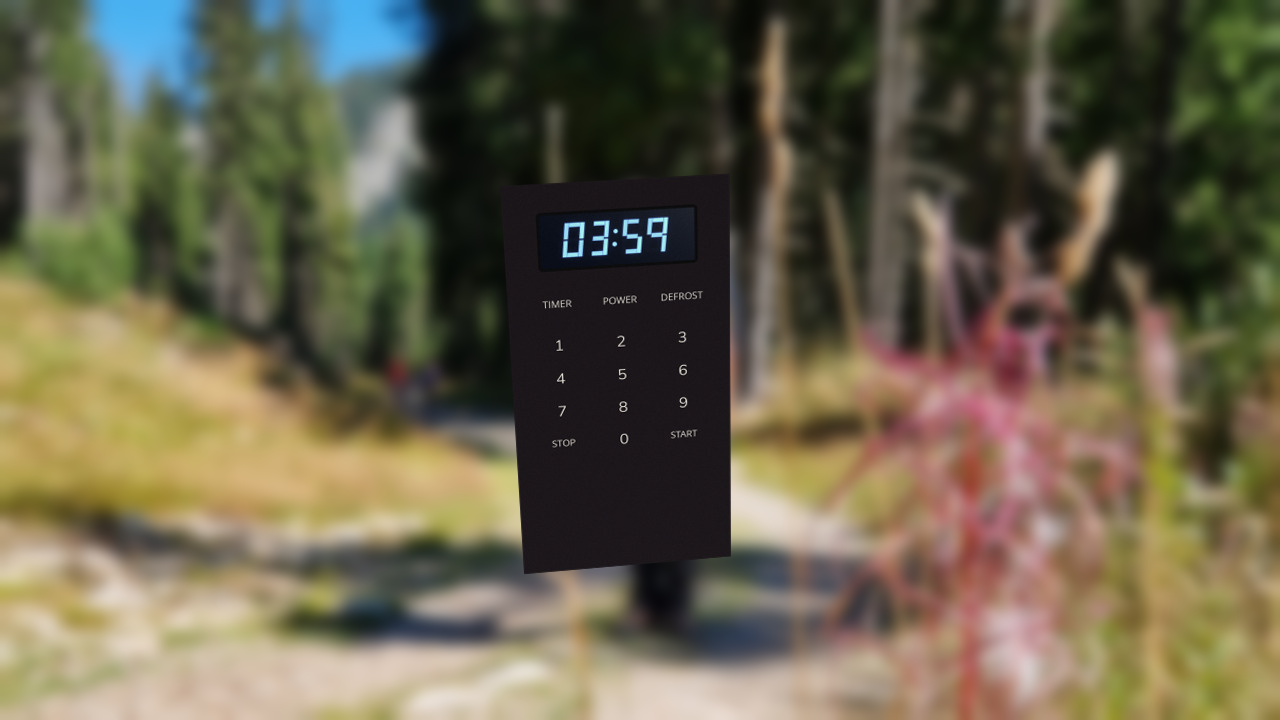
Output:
3.59
